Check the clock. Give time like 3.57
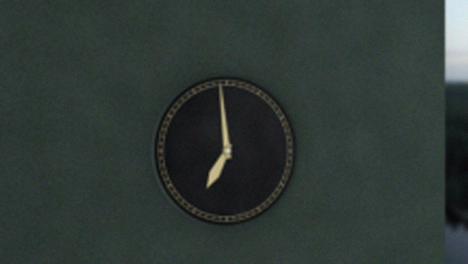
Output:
6.59
